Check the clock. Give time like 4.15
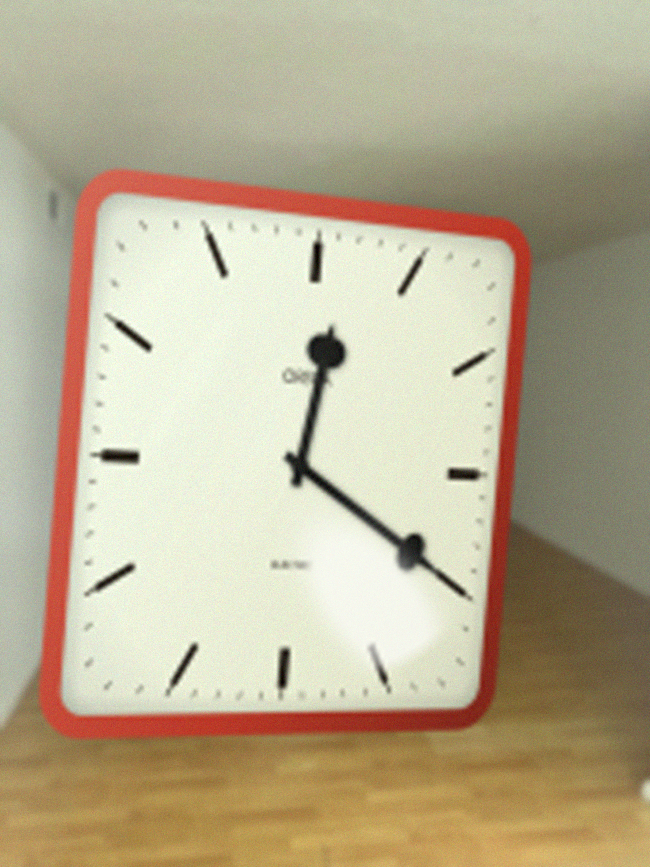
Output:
12.20
